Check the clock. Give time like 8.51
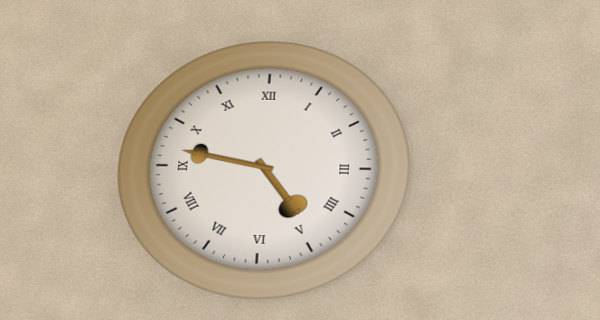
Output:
4.47
